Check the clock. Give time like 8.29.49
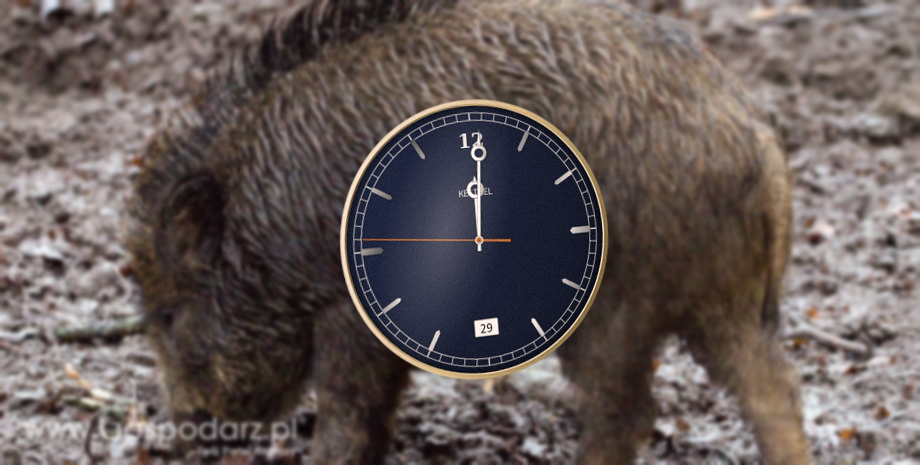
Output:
12.00.46
